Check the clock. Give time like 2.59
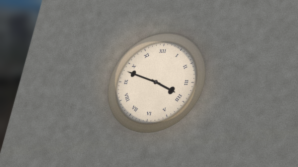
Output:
3.48
